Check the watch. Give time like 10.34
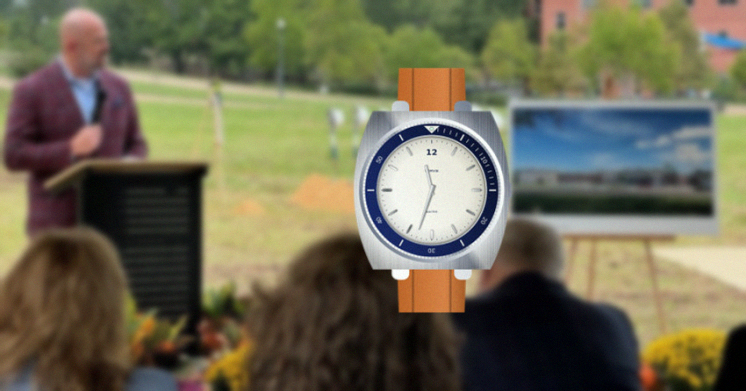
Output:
11.33
